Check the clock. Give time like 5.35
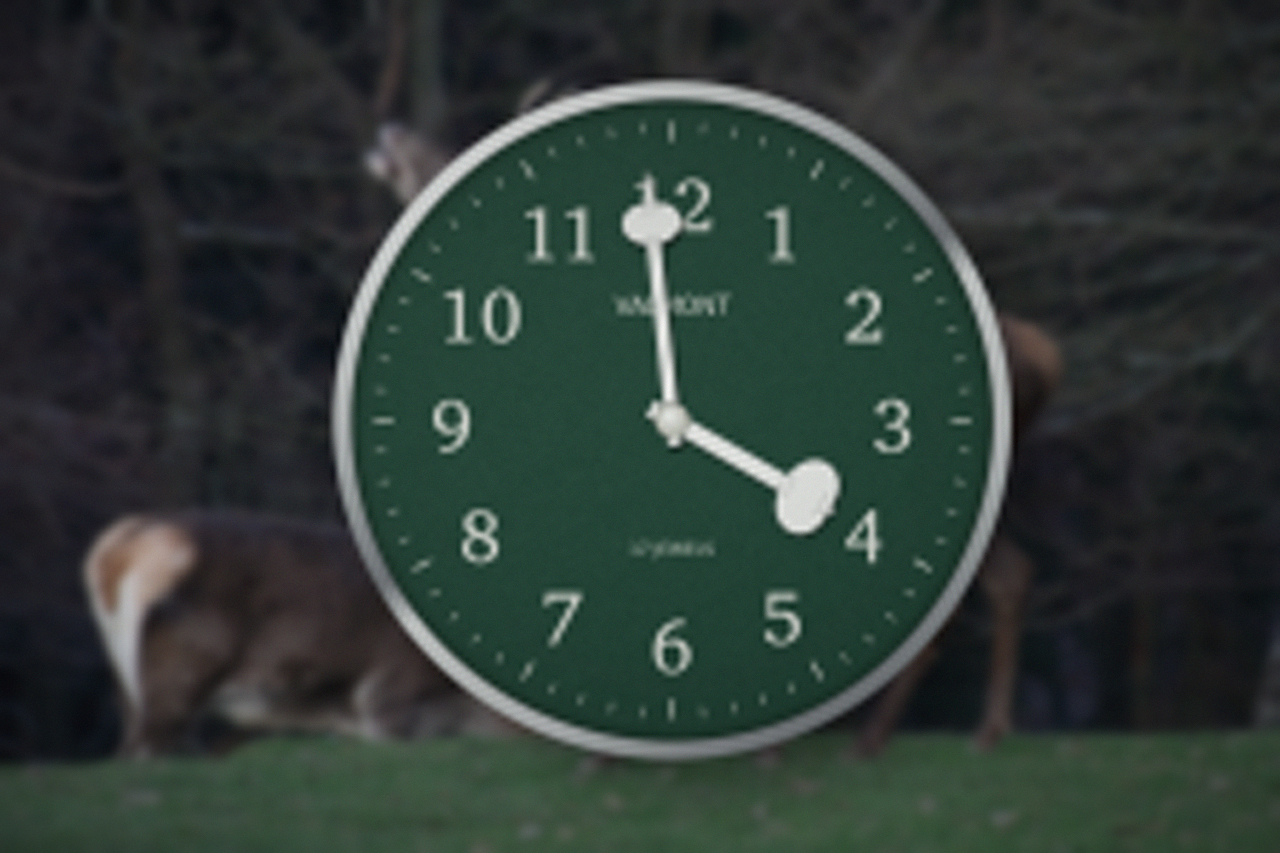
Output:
3.59
